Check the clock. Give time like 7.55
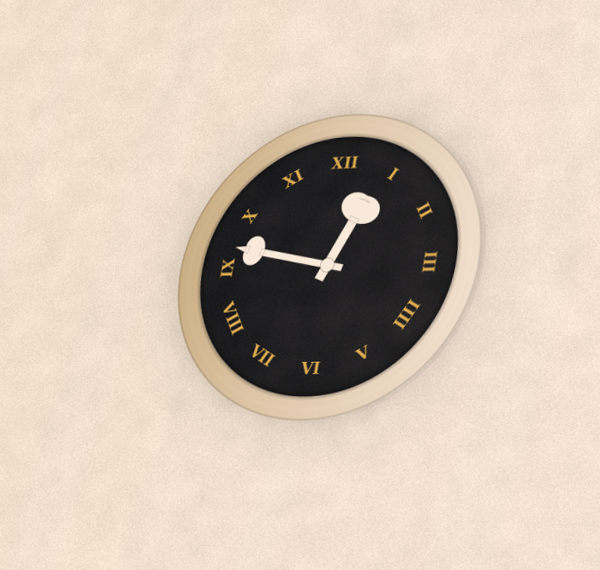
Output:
12.47
